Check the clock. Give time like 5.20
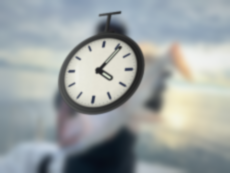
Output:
4.06
